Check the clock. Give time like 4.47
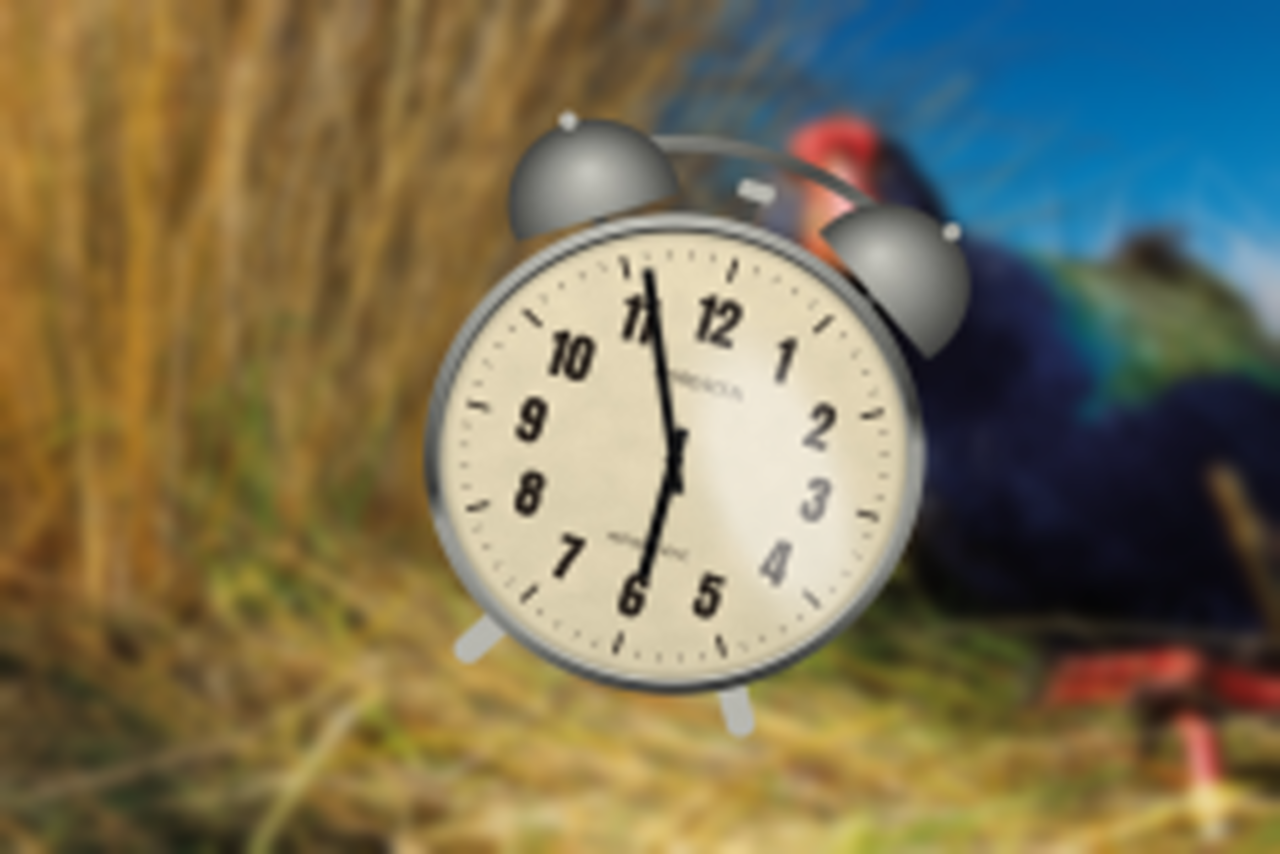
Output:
5.56
